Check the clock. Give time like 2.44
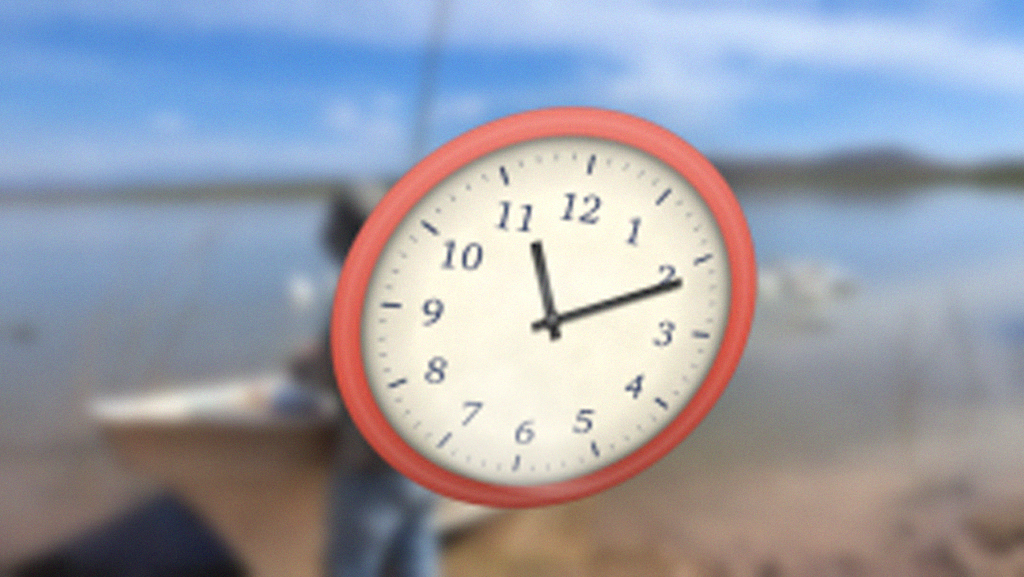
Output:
11.11
